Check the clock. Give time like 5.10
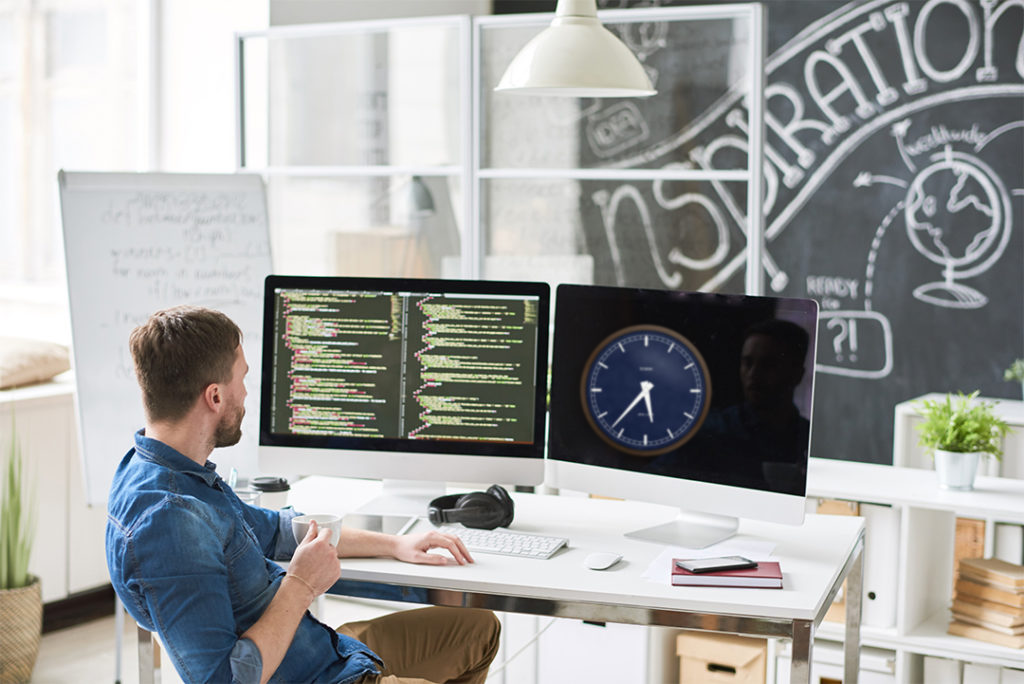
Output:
5.37
